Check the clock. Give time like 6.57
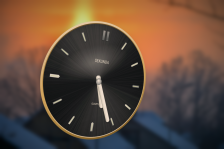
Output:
5.26
